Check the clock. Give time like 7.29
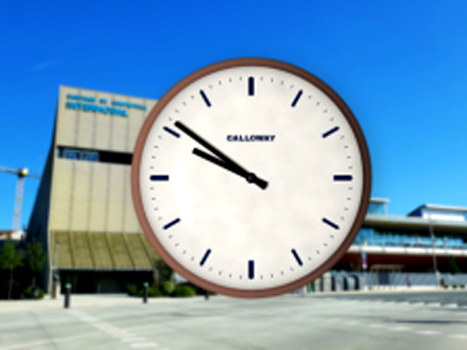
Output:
9.51
